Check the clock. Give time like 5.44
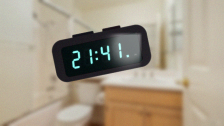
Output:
21.41
